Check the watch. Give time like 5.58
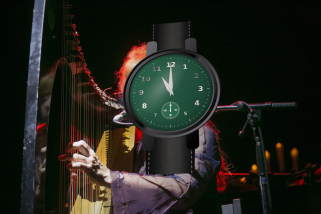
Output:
11.00
